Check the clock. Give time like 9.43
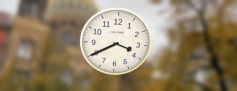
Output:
3.40
